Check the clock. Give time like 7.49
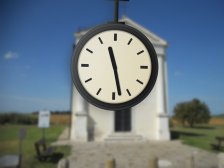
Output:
11.28
